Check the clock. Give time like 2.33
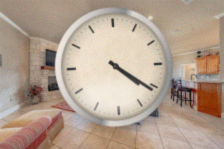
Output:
4.21
